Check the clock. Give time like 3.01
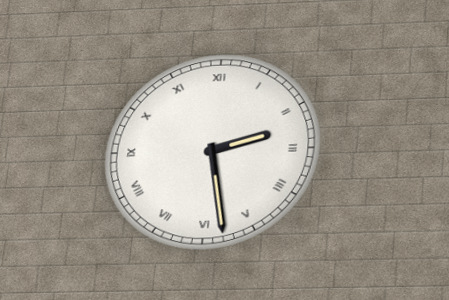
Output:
2.28
